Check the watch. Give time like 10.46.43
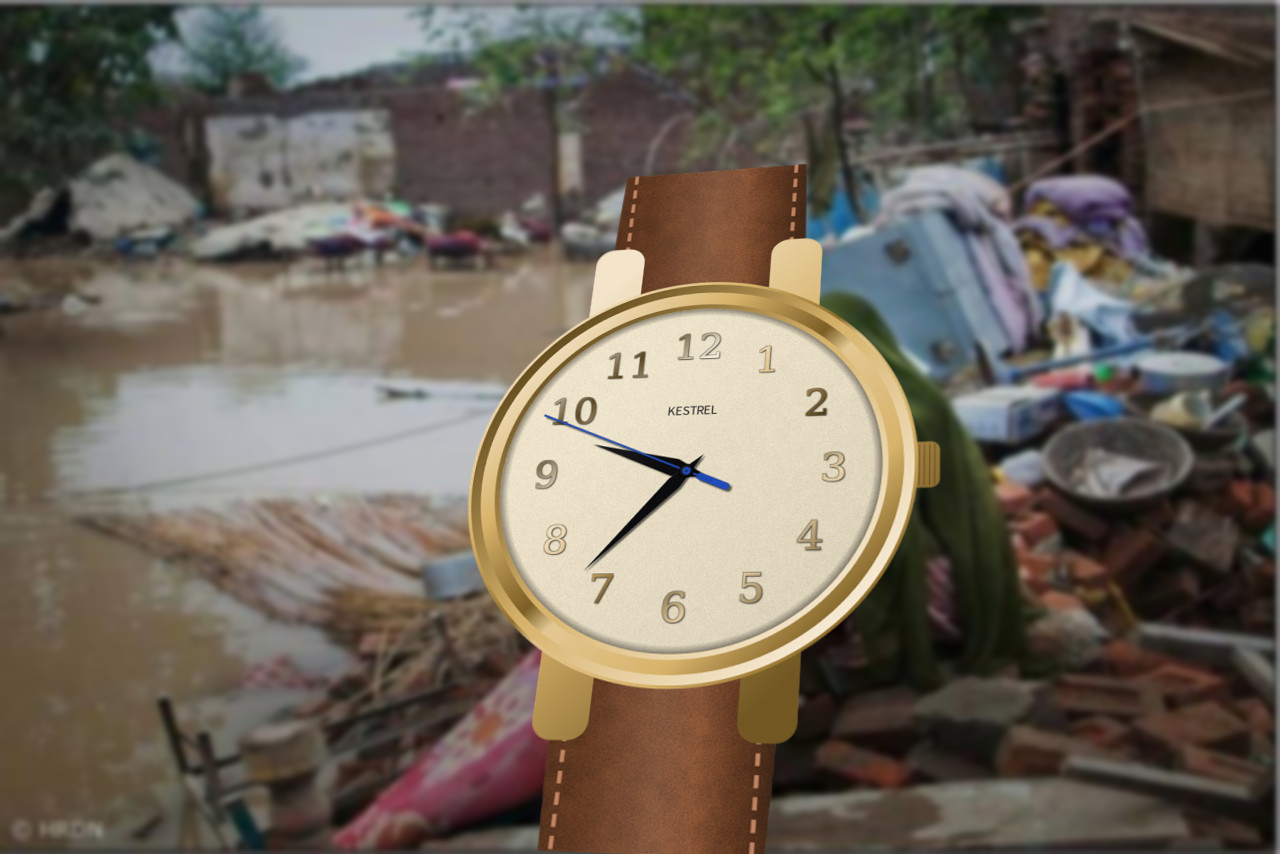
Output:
9.36.49
